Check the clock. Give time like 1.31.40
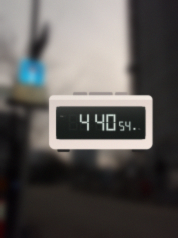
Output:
4.40.54
